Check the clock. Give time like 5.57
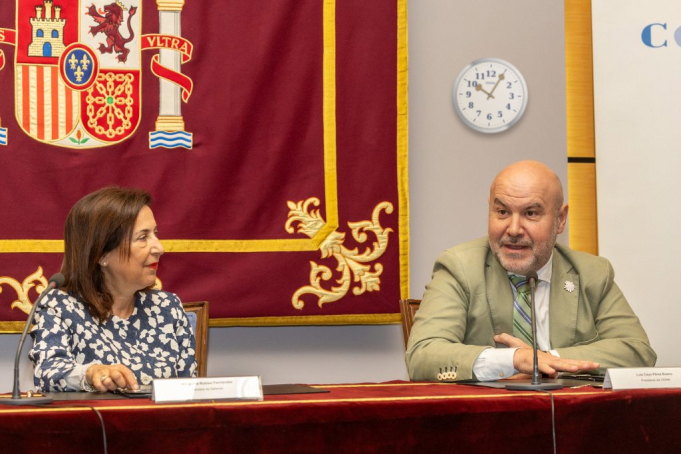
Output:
10.05
